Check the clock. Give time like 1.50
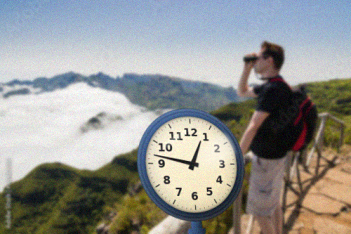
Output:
12.47
